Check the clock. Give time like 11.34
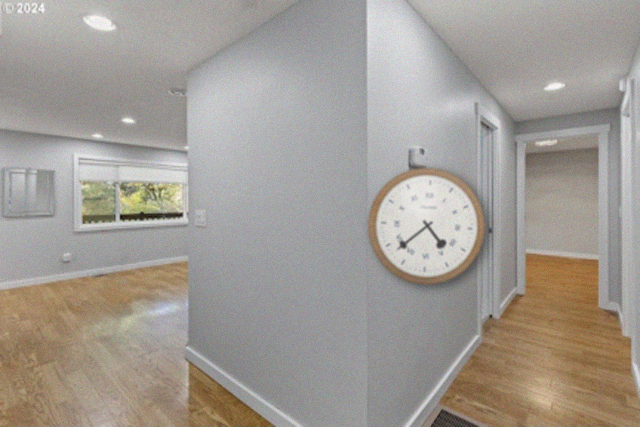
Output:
4.38
